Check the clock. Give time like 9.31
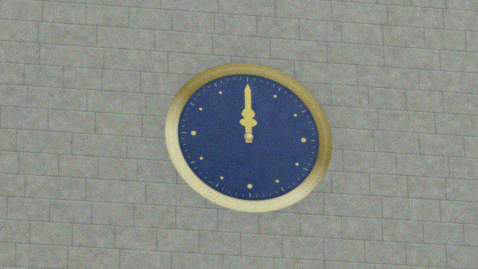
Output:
12.00
